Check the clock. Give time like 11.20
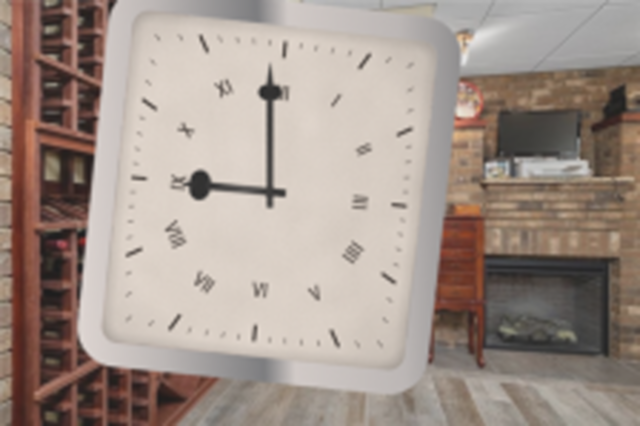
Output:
8.59
